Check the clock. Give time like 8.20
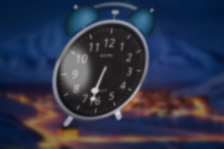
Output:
6.32
